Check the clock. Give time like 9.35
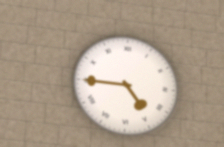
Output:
4.45
